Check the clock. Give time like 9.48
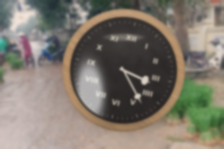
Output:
3.23
